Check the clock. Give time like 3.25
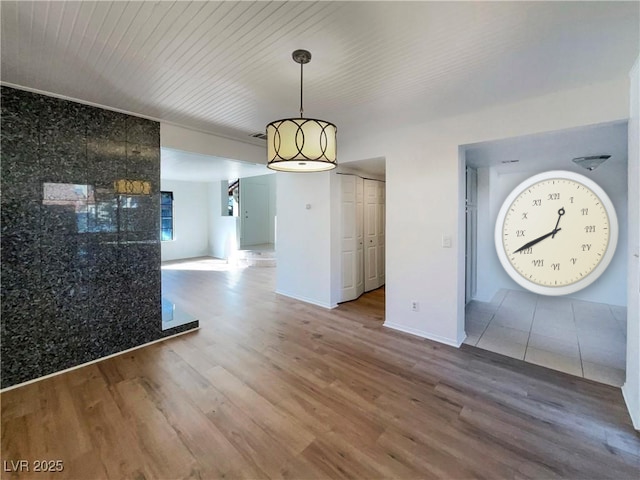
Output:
12.41
